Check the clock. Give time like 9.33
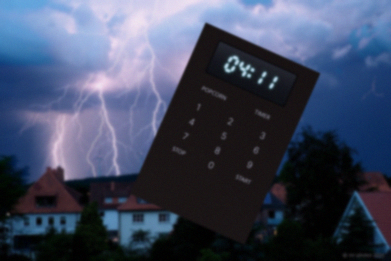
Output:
4.11
